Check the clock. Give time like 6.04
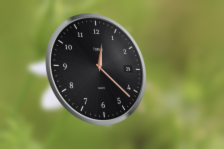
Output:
12.22
